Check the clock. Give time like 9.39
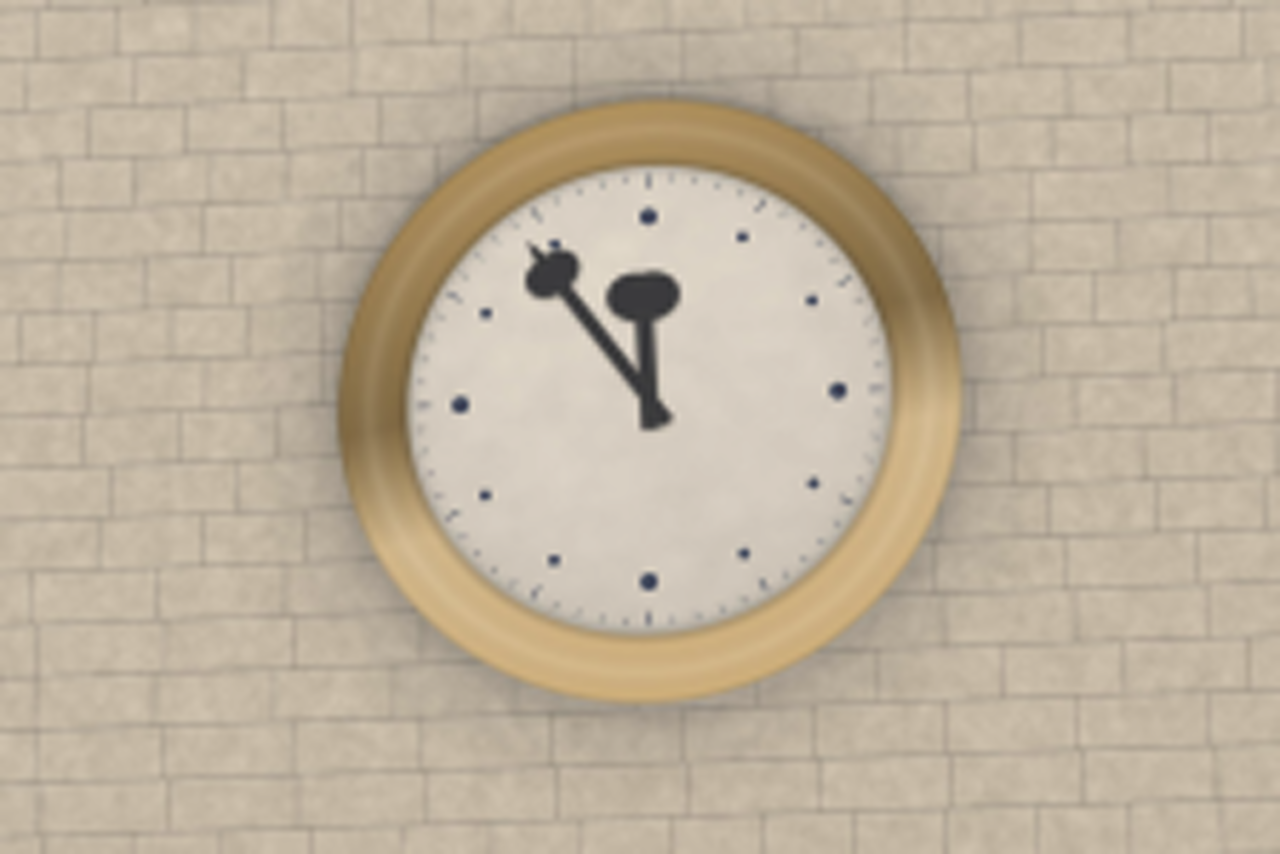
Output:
11.54
